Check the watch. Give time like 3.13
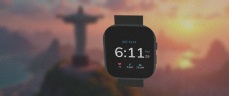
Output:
6.11
